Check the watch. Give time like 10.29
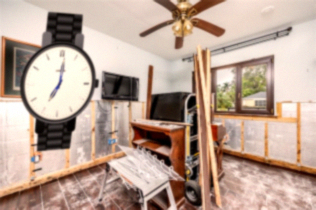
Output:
7.01
